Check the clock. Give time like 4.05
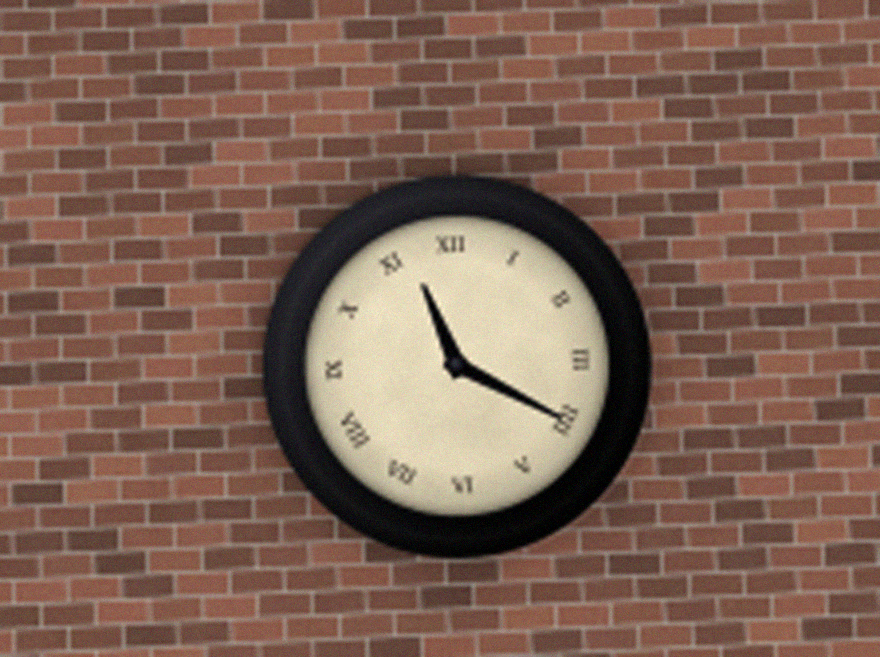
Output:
11.20
